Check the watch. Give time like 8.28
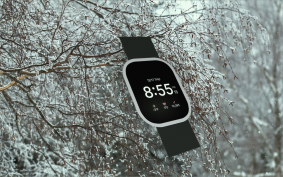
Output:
8.55
